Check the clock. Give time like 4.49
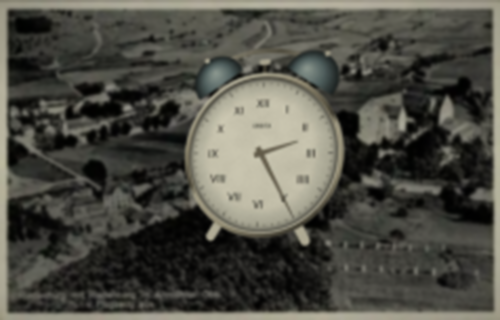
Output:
2.25
